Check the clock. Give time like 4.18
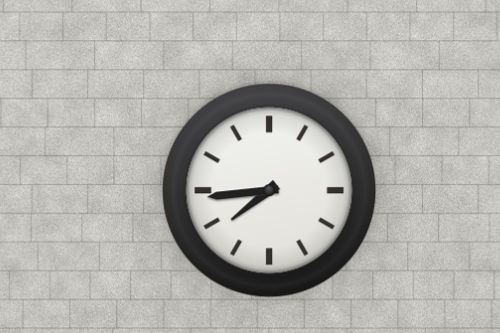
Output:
7.44
